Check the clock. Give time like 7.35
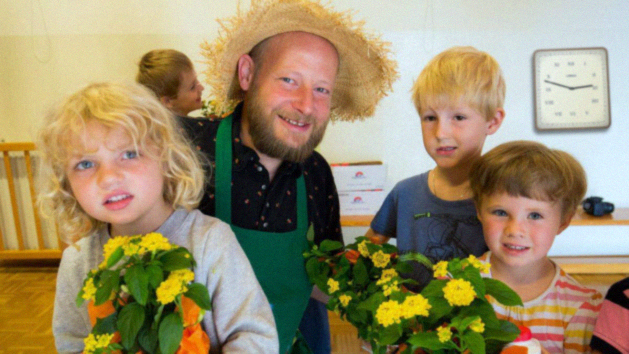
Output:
2.48
